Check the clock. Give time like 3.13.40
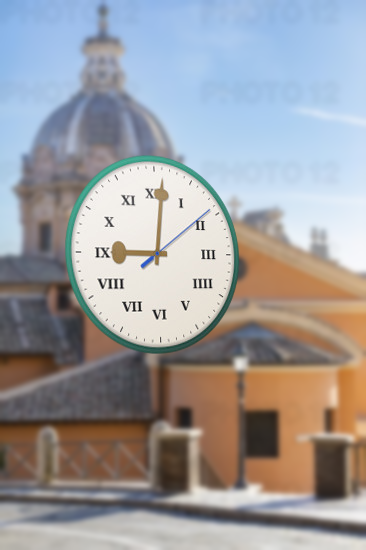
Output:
9.01.09
